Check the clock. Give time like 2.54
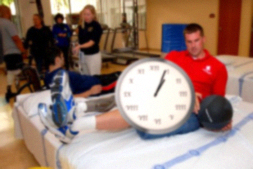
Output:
1.04
